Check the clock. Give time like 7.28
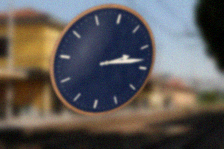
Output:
2.13
